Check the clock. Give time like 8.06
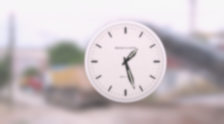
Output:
1.27
